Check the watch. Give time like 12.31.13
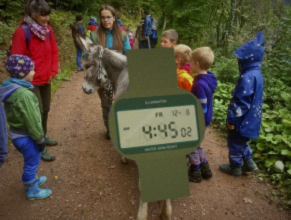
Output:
4.45.02
